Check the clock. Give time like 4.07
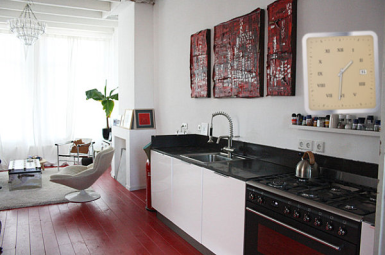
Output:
1.31
